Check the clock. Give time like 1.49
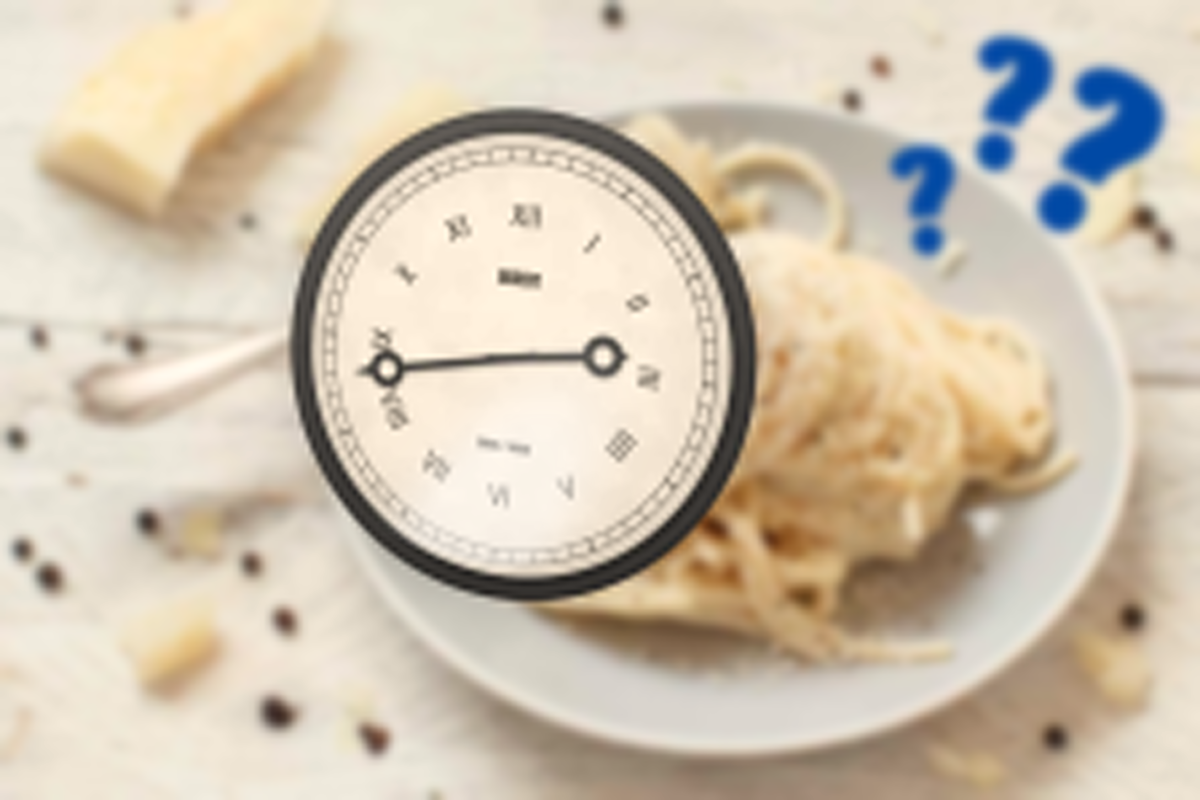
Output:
2.43
